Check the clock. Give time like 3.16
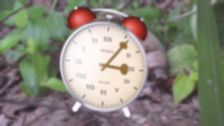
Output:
3.06
